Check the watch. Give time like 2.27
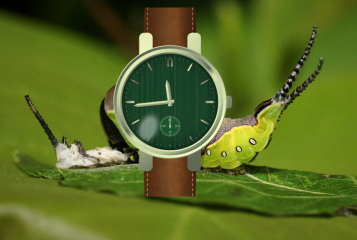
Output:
11.44
